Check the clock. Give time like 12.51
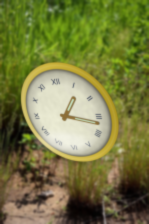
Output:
1.17
